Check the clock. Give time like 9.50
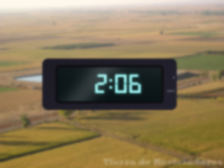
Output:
2.06
